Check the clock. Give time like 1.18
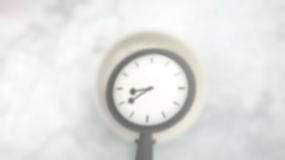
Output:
8.39
